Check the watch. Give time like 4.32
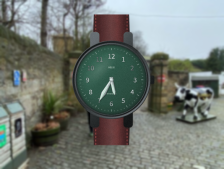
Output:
5.35
